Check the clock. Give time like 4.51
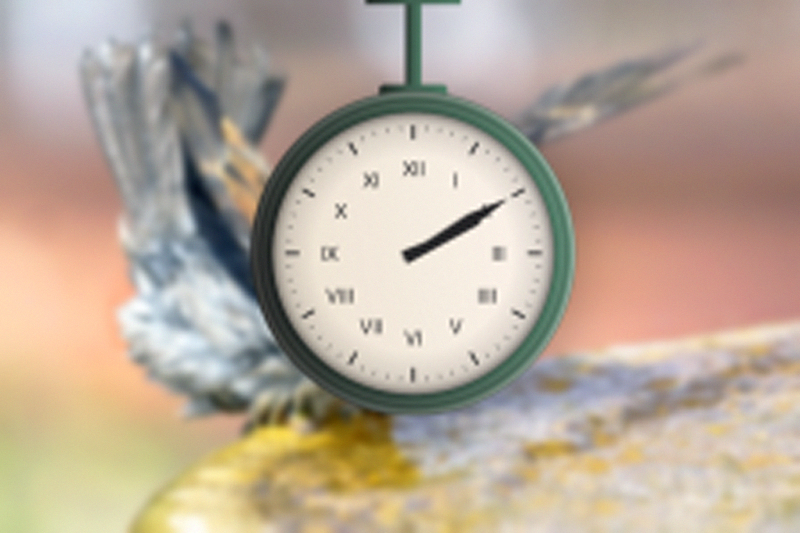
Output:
2.10
